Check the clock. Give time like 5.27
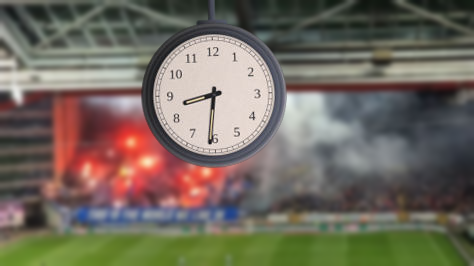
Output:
8.31
